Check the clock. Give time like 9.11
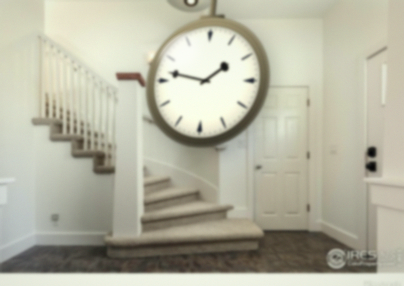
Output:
1.47
